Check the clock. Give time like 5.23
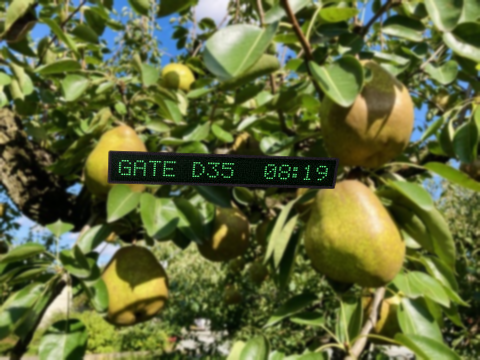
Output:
8.19
